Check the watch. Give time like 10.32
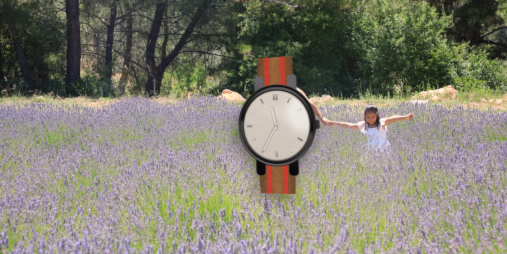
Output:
11.35
